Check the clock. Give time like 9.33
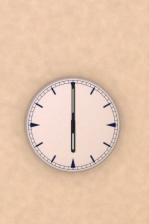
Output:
6.00
